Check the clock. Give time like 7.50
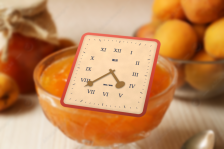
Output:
4.38
